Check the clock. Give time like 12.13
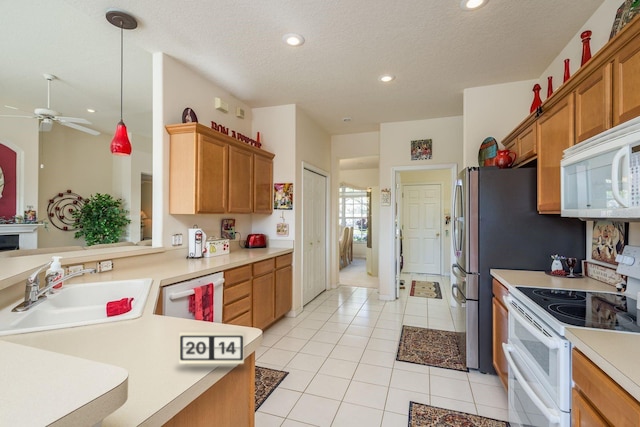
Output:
20.14
